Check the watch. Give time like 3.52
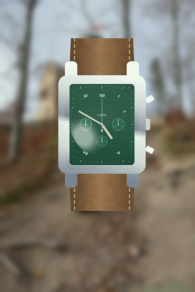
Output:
4.50
